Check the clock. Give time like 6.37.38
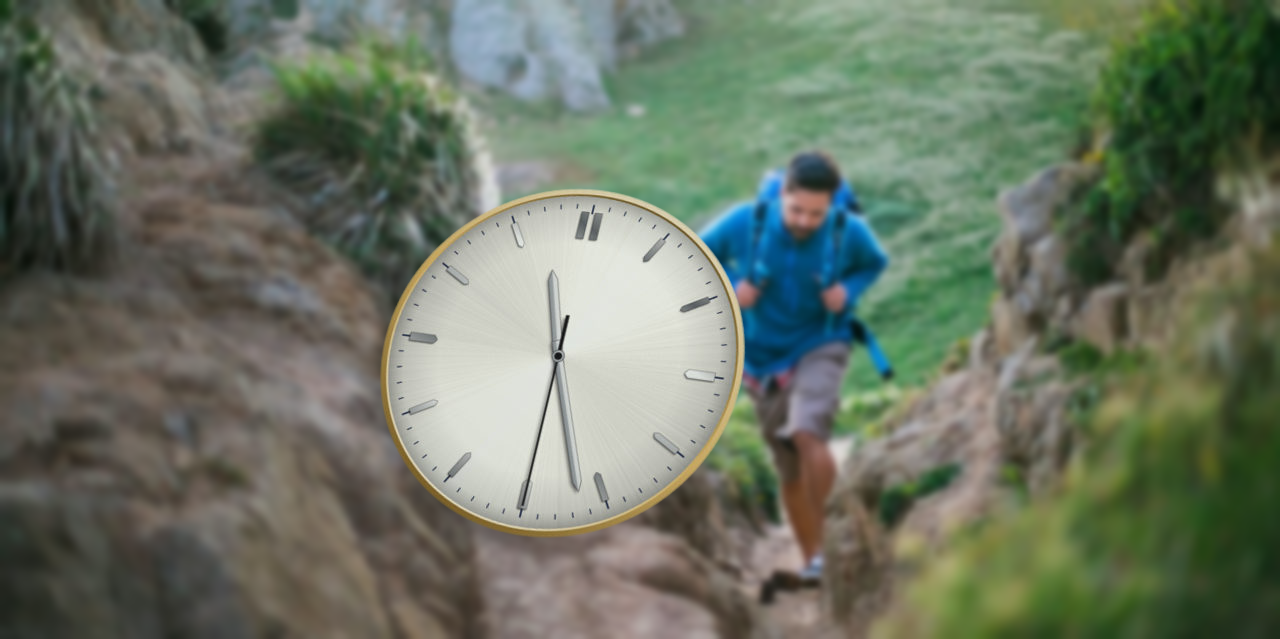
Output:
11.26.30
